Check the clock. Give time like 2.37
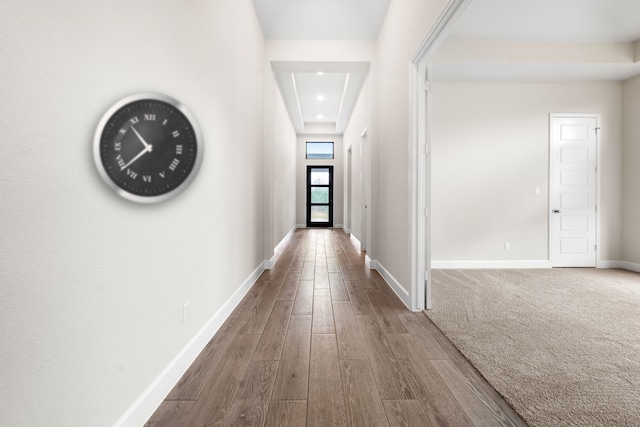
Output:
10.38
